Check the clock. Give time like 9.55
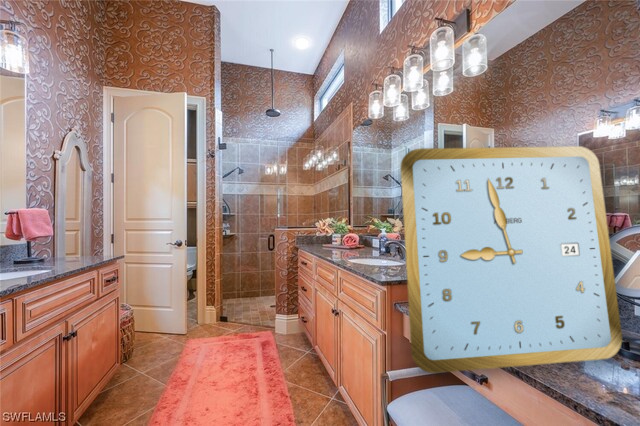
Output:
8.58
